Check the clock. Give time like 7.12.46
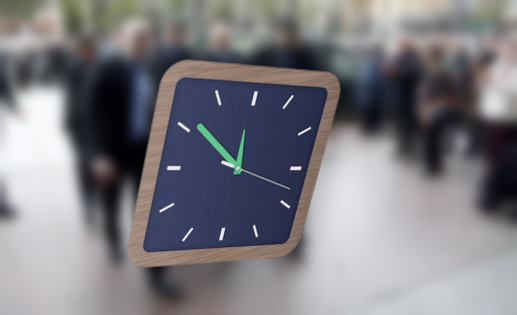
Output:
11.51.18
